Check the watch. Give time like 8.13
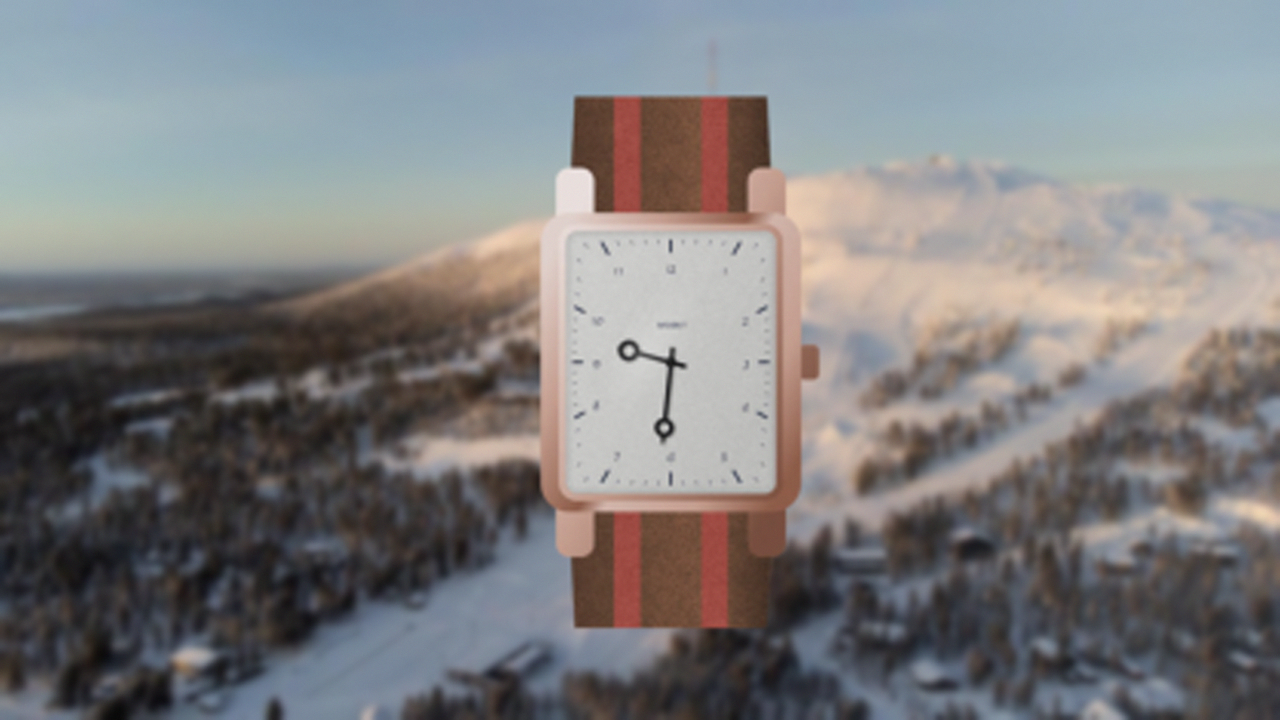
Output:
9.31
